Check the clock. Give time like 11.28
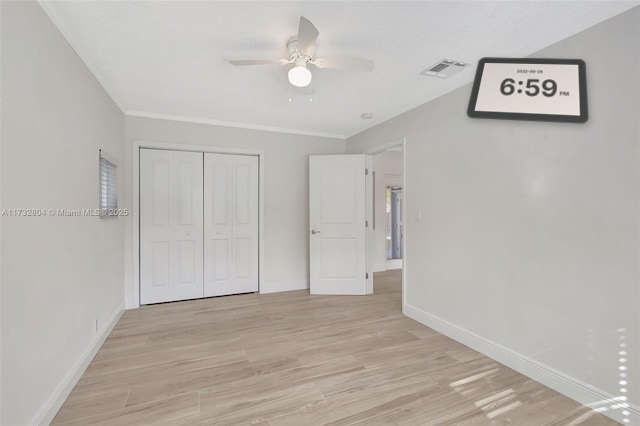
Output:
6.59
